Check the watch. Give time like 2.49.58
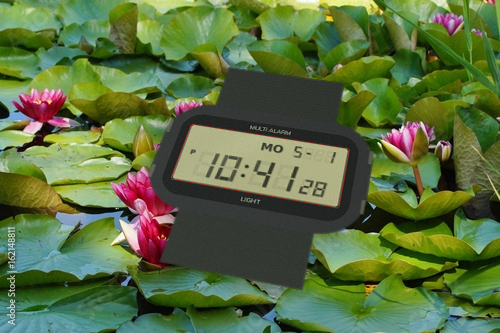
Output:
10.41.28
